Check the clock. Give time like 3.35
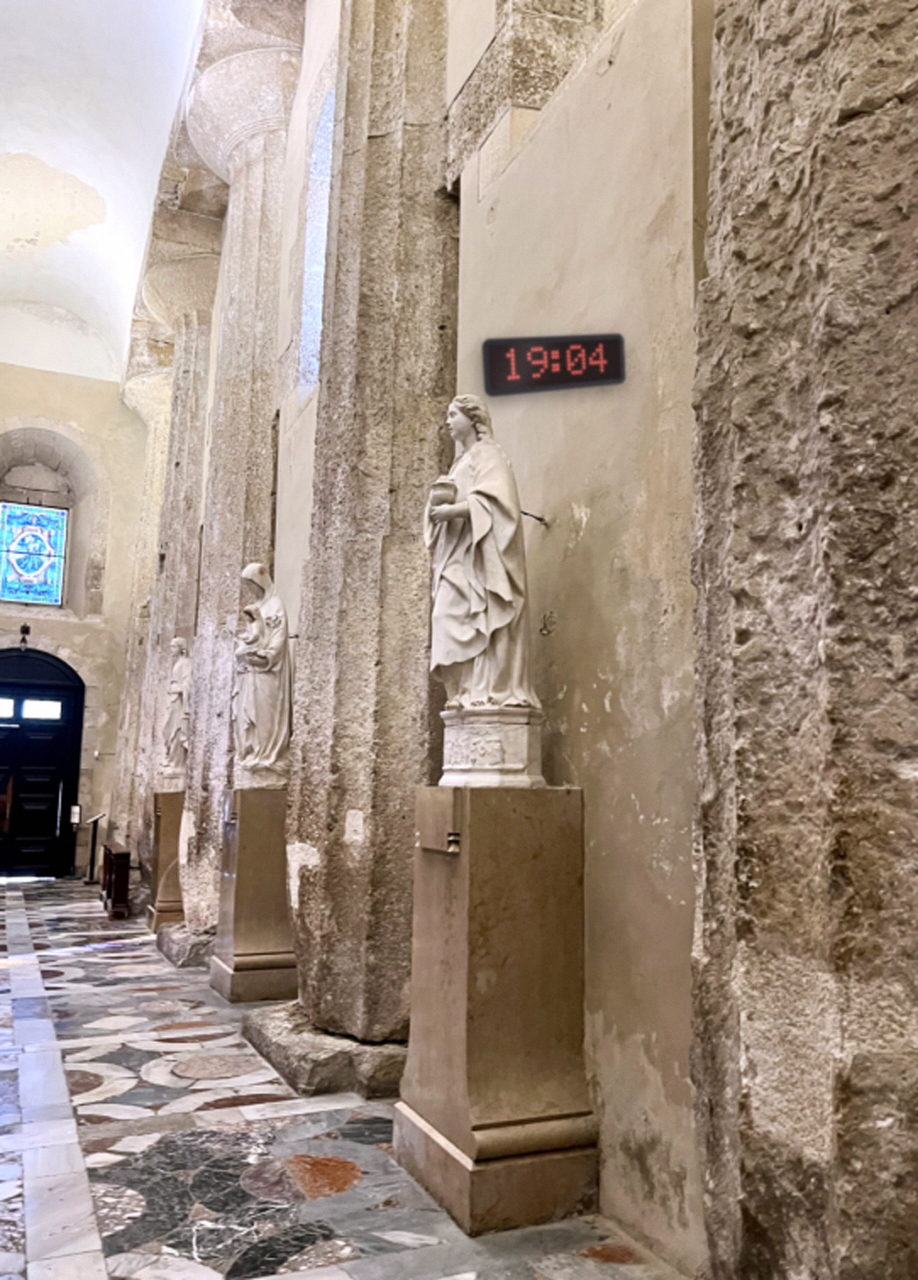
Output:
19.04
